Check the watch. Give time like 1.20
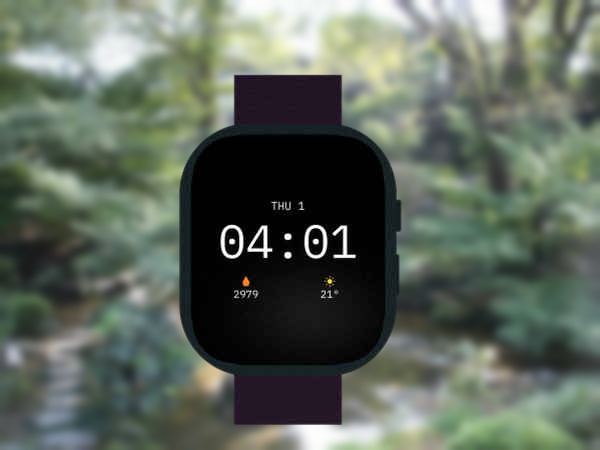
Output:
4.01
